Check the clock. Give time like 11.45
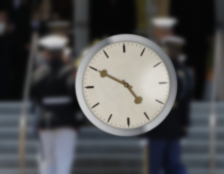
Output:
4.50
